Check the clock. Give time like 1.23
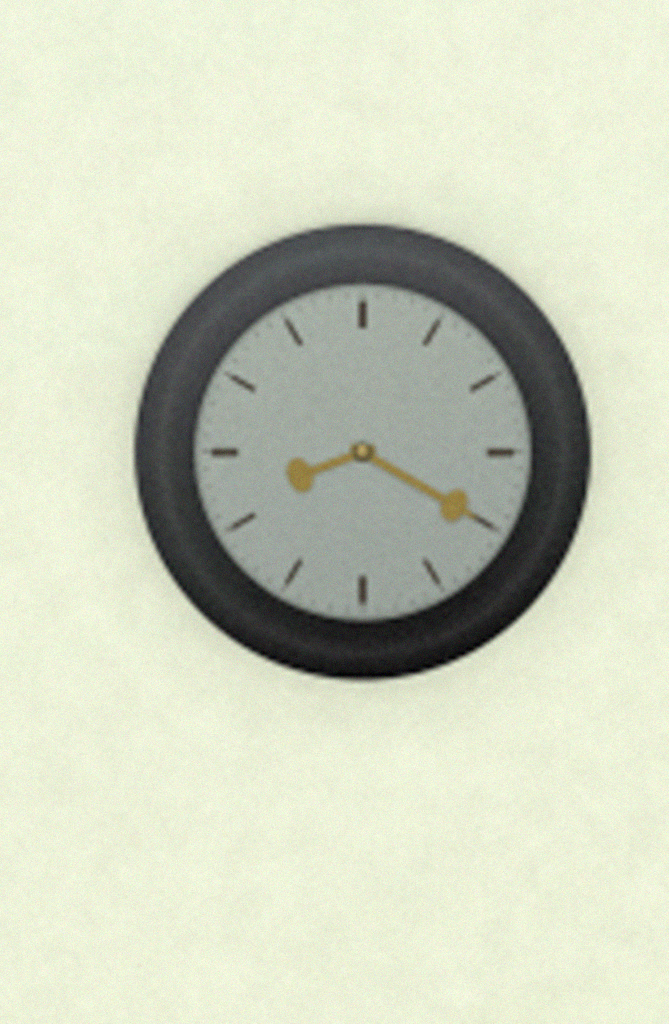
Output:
8.20
